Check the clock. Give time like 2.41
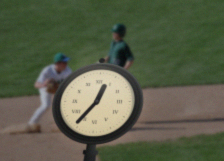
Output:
12.36
